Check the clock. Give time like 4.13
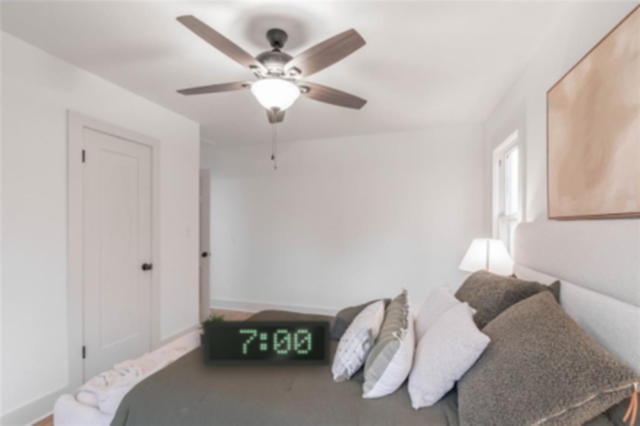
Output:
7.00
